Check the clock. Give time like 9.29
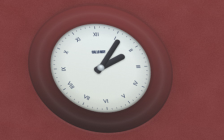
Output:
2.06
